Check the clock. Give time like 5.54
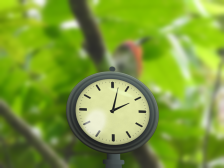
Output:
2.02
